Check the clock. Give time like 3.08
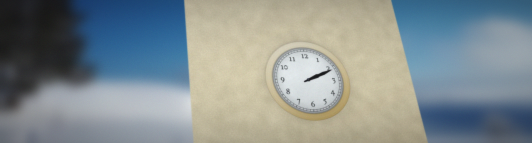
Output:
2.11
